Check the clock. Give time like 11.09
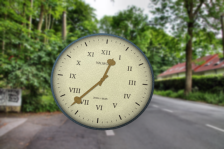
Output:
12.37
